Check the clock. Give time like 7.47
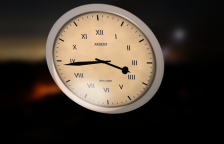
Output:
3.44
